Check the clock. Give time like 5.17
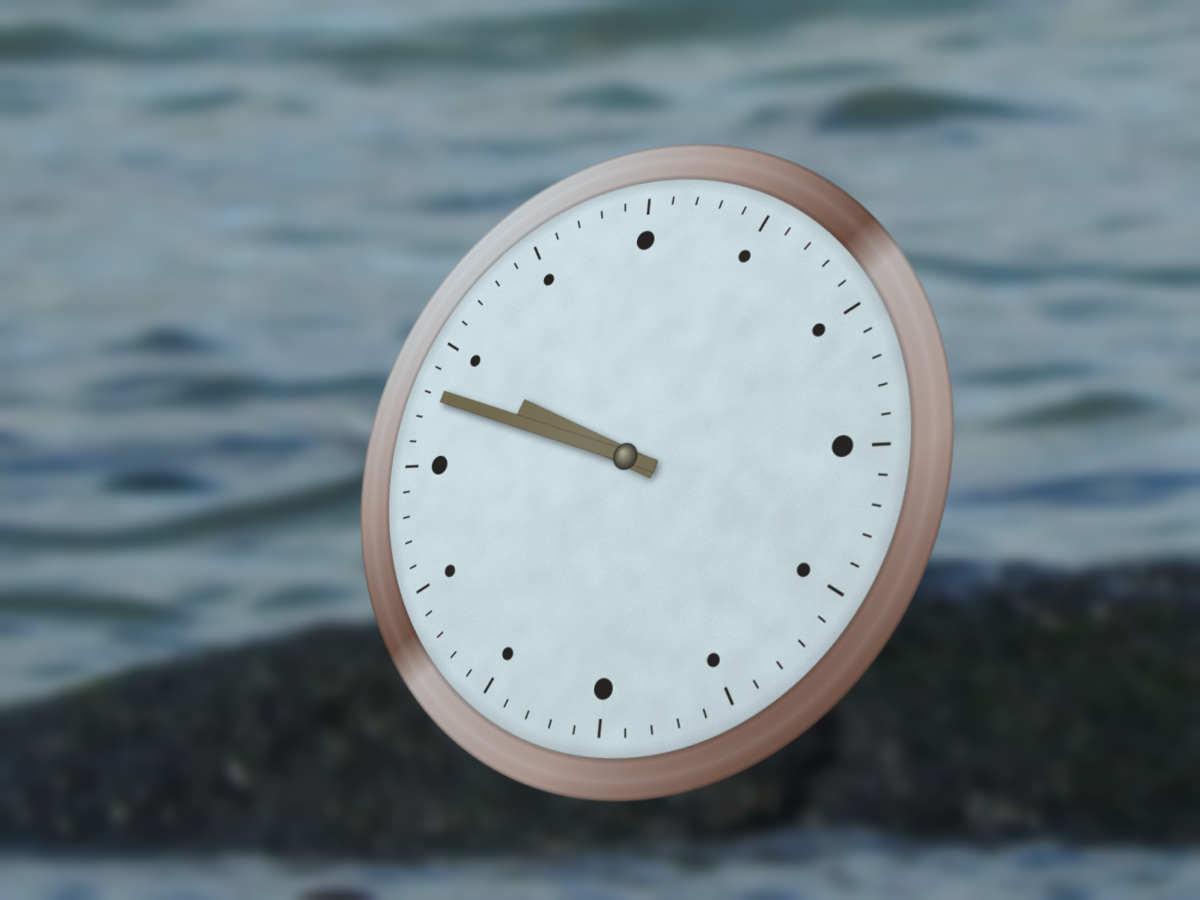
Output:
9.48
